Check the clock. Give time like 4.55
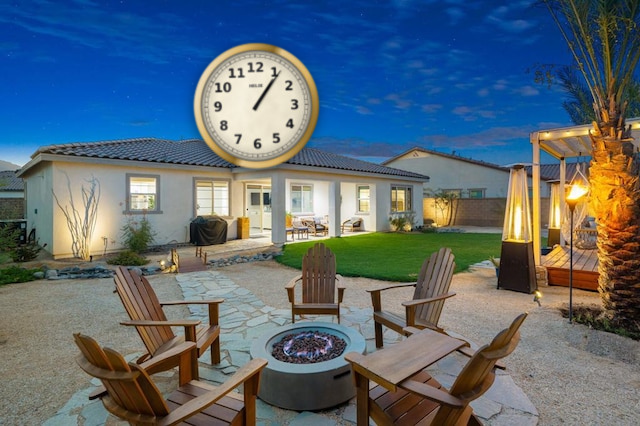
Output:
1.06
